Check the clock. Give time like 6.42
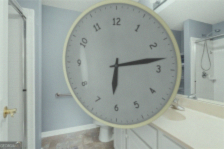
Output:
6.13
